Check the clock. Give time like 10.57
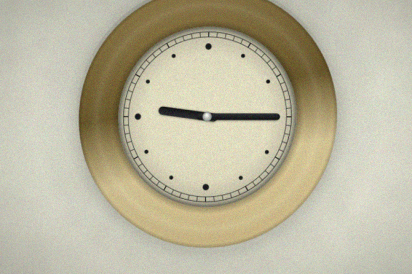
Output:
9.15
